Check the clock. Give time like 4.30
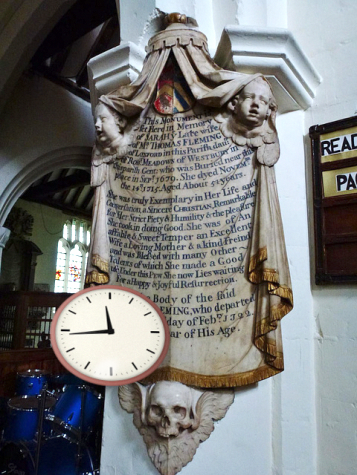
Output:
11.44
